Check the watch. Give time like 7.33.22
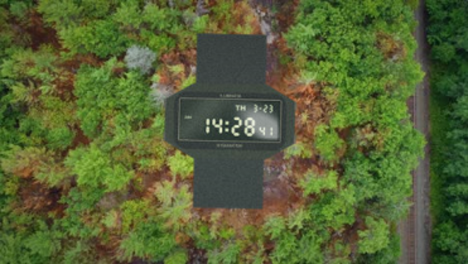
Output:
14.28.41
